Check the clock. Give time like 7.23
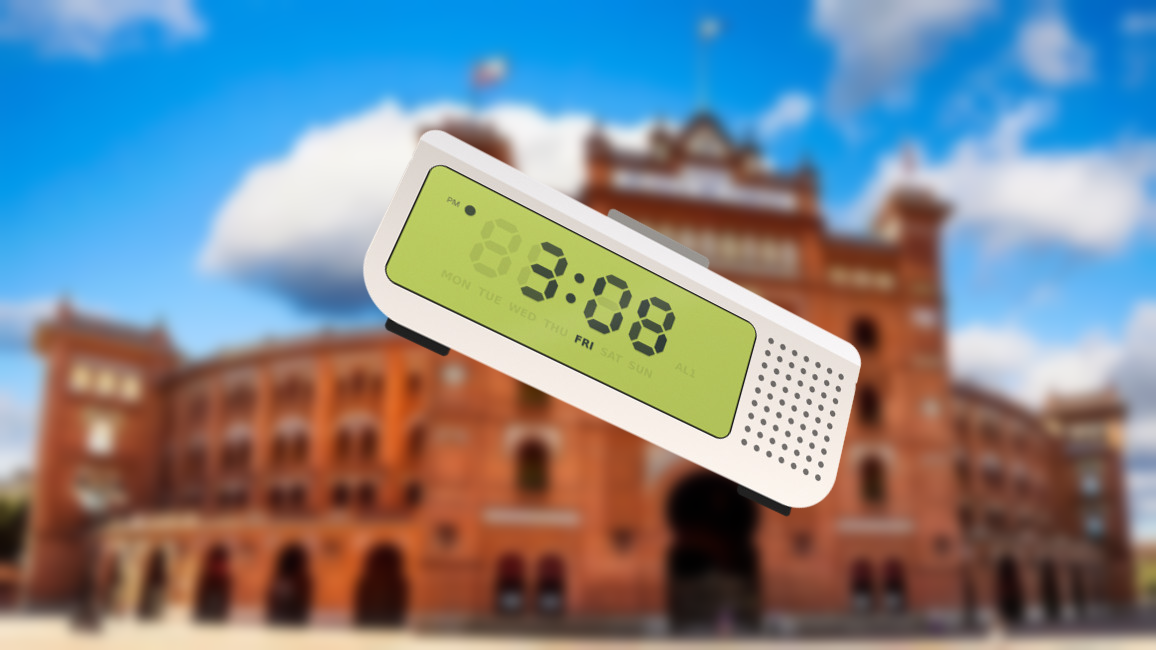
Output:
3.08
